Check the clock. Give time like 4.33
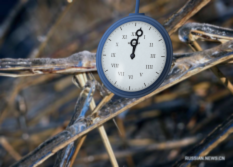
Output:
12.02
